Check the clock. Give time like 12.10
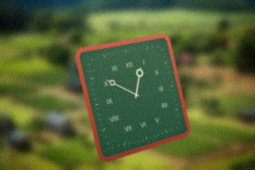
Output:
12.51
